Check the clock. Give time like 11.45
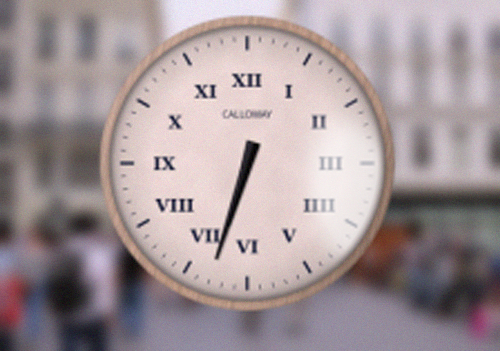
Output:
6.33
